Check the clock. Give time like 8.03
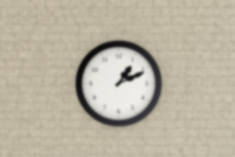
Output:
1.11
